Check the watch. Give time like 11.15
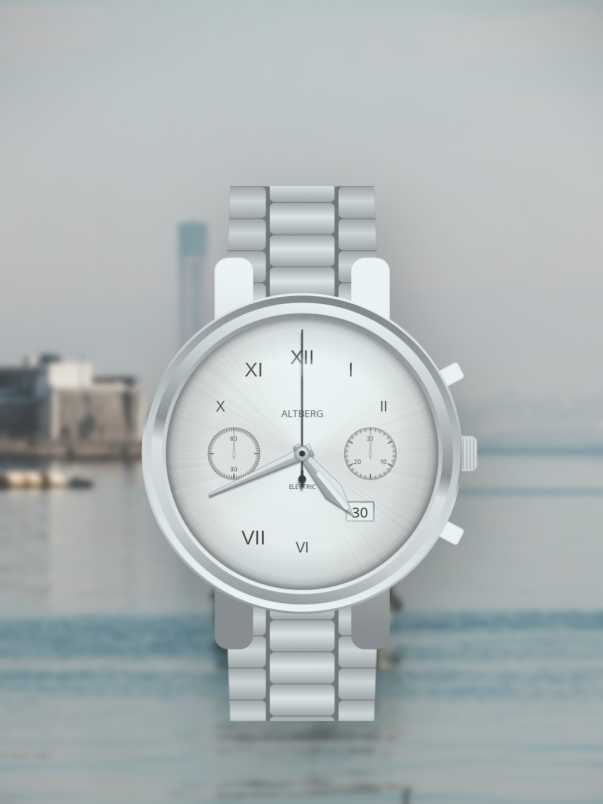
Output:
4.41
